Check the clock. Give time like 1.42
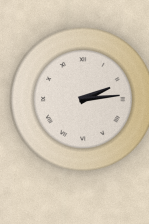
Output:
2.14
